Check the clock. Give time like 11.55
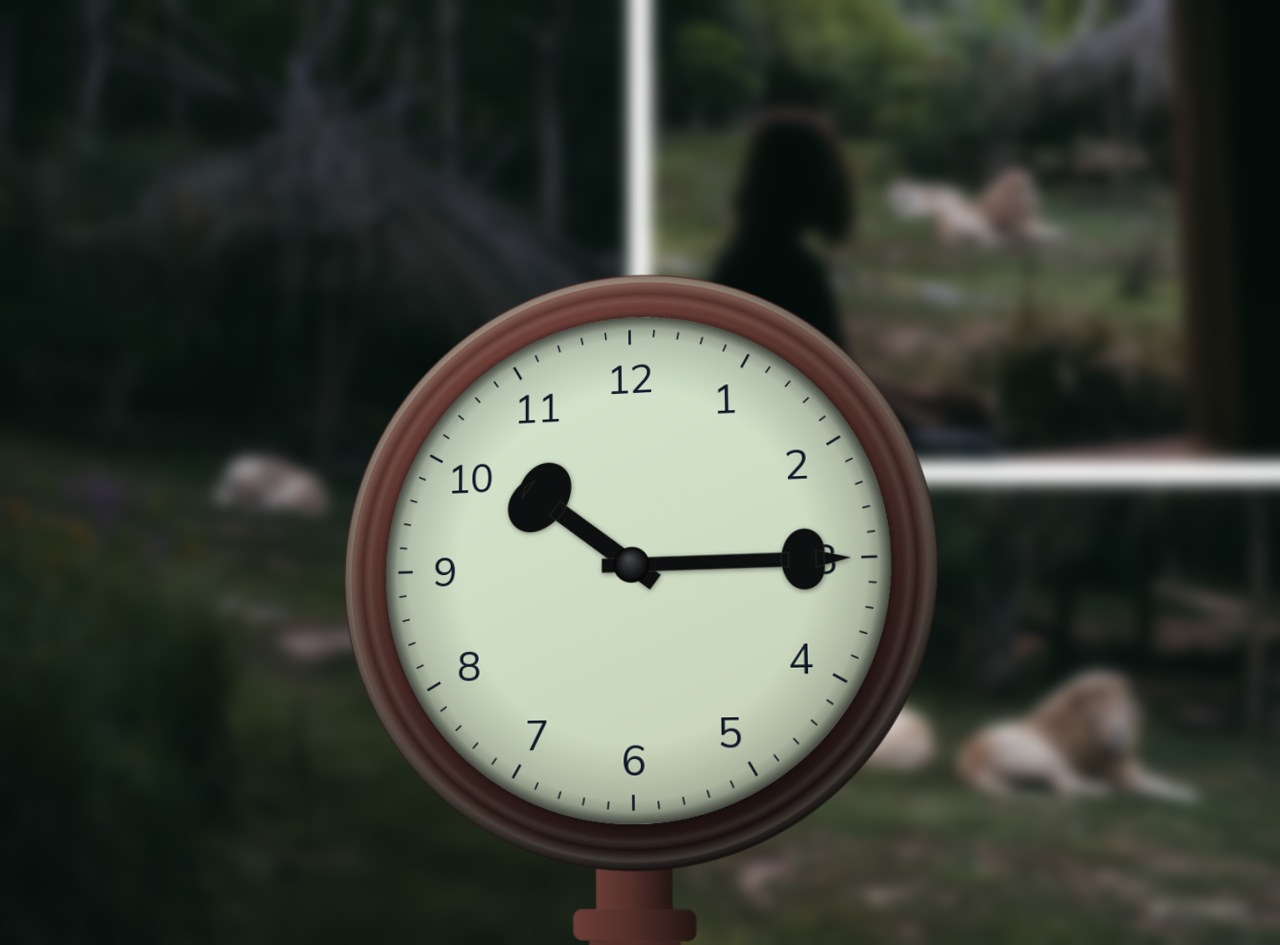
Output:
10.15
